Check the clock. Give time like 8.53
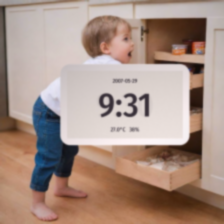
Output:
9.31
